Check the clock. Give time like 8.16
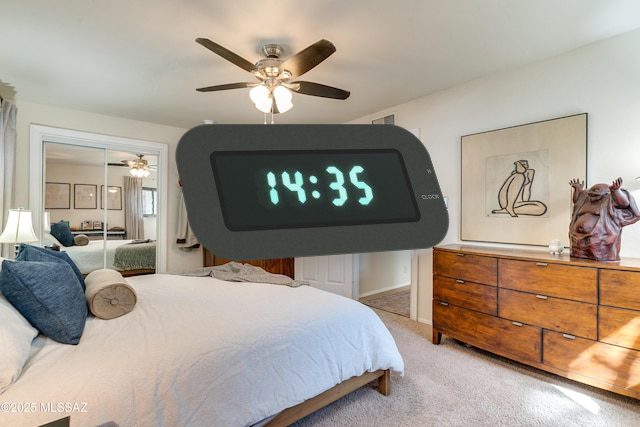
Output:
14.35
